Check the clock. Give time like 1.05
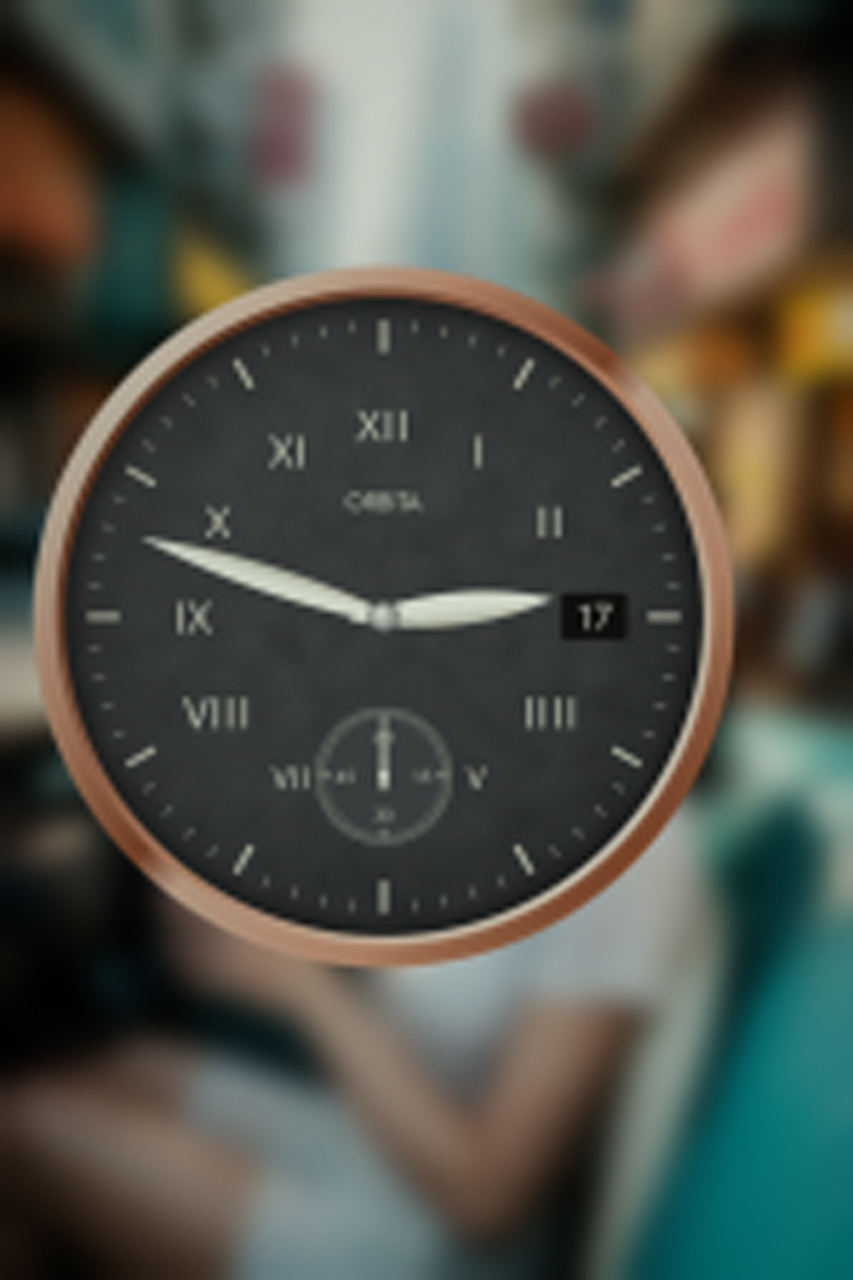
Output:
2.48
